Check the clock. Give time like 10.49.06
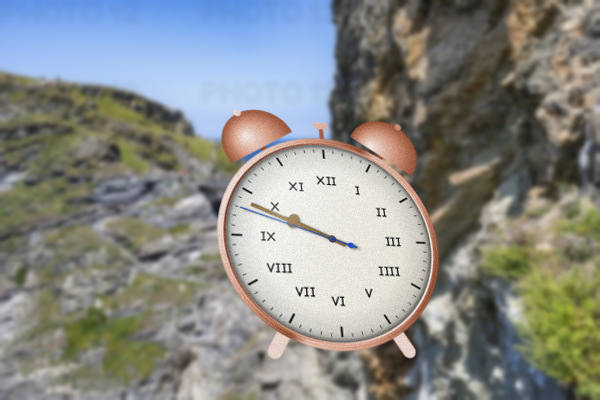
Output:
9.48.48
